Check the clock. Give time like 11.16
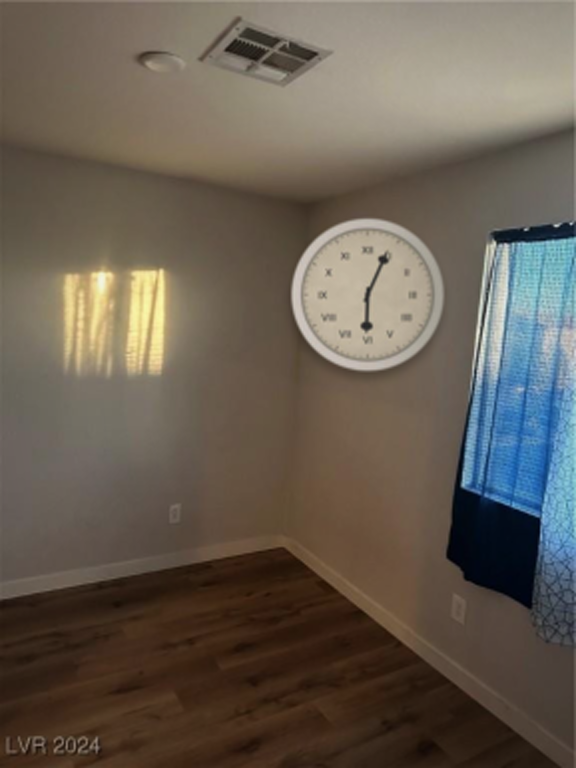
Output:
6.04
